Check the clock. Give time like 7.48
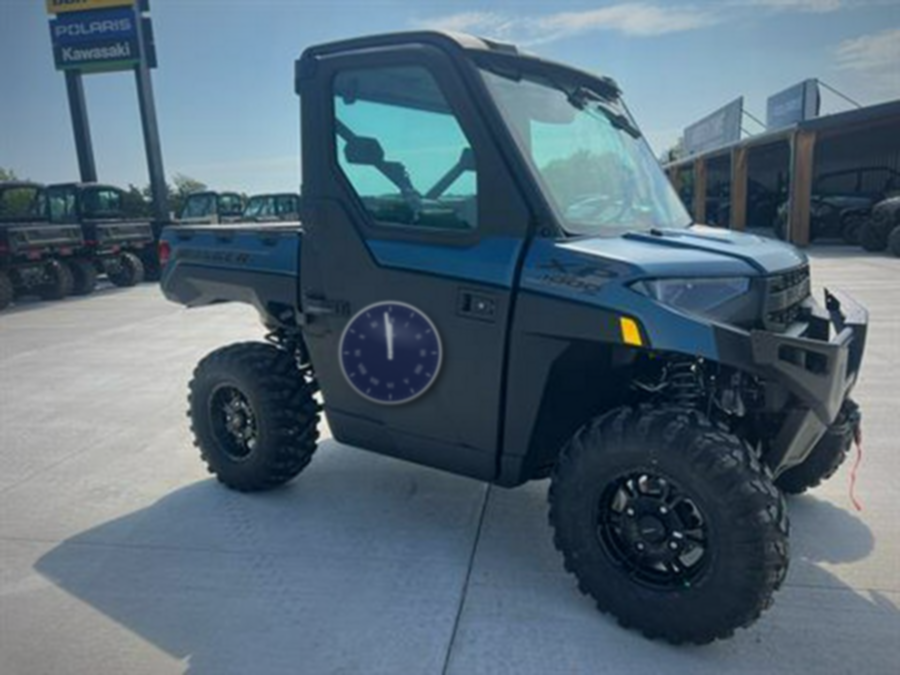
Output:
11.59
